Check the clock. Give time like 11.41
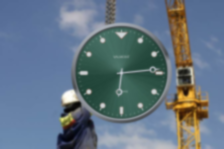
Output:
6.14
